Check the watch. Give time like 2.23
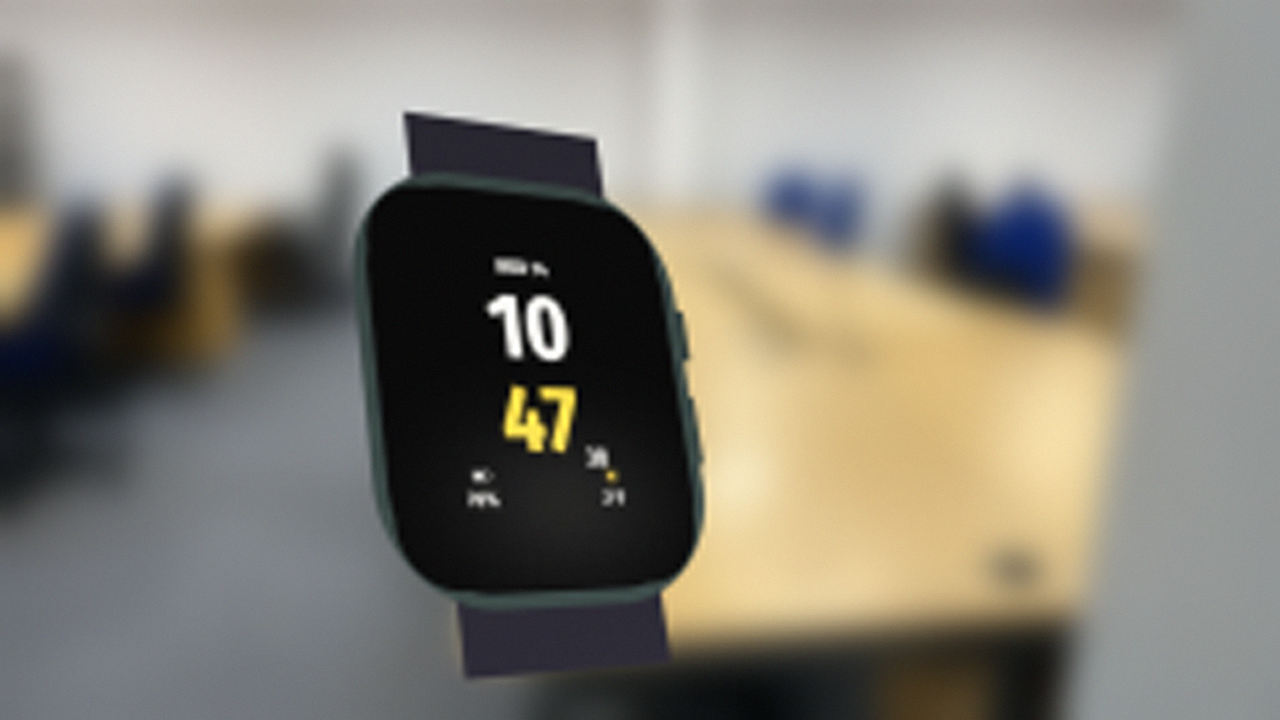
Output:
10.47
